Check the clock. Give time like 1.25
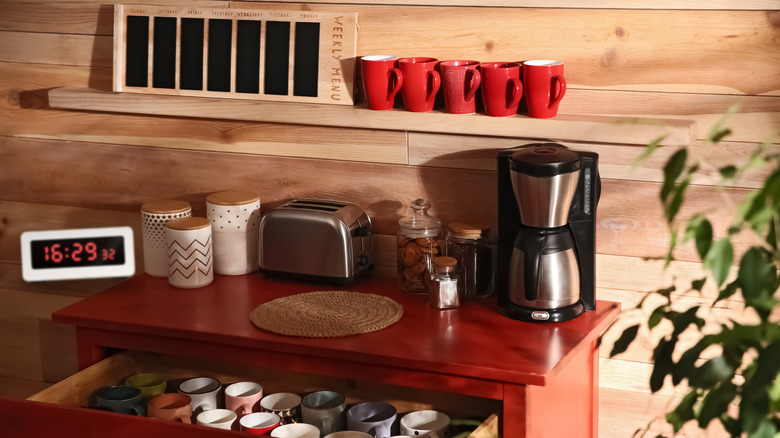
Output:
16.29
